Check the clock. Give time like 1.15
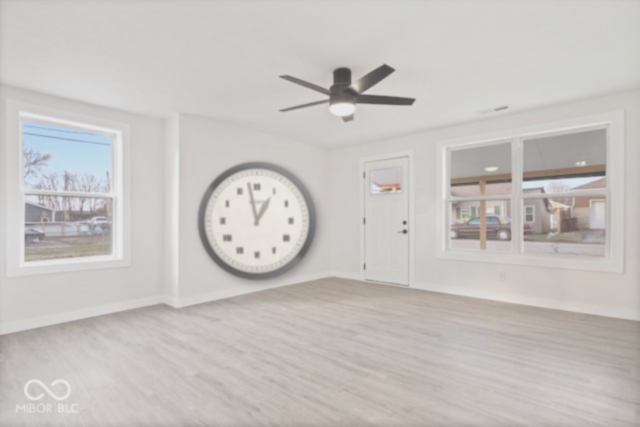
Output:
12.58
